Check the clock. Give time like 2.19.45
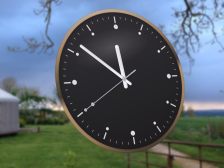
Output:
11.51.40
